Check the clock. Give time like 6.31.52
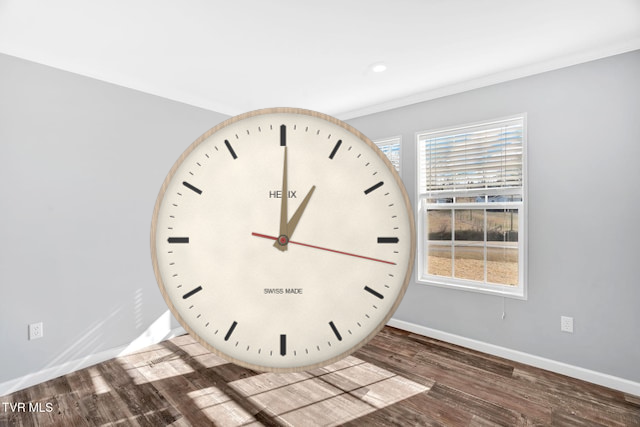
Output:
1.00.17
